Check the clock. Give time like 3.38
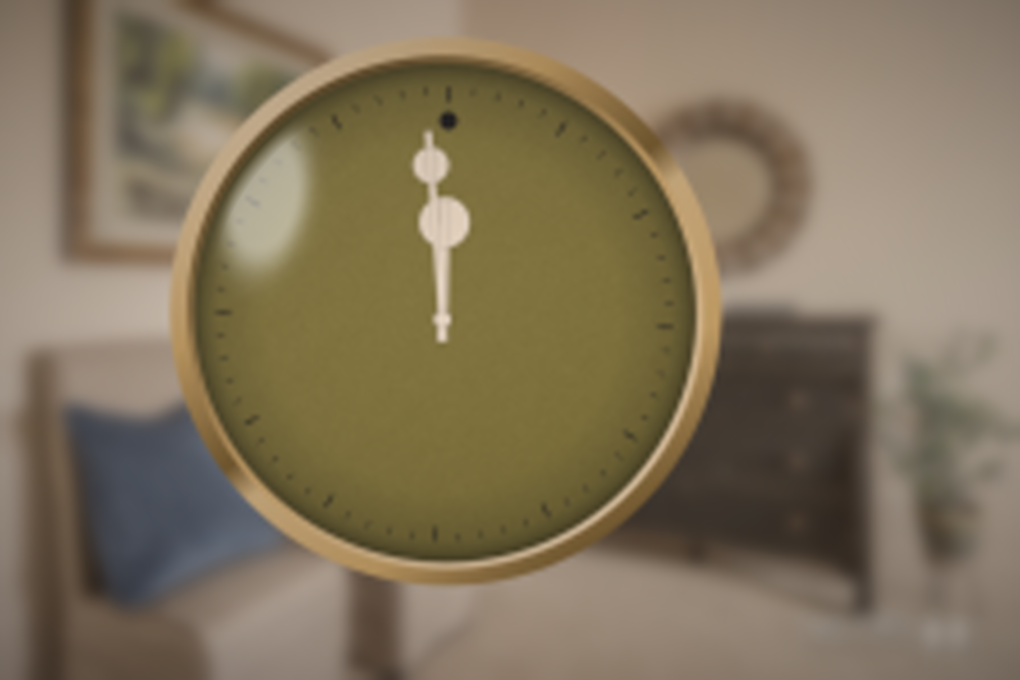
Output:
11.59
